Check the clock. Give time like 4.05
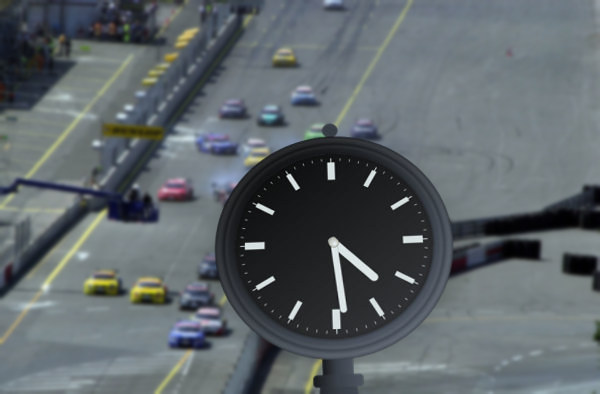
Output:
4.29
